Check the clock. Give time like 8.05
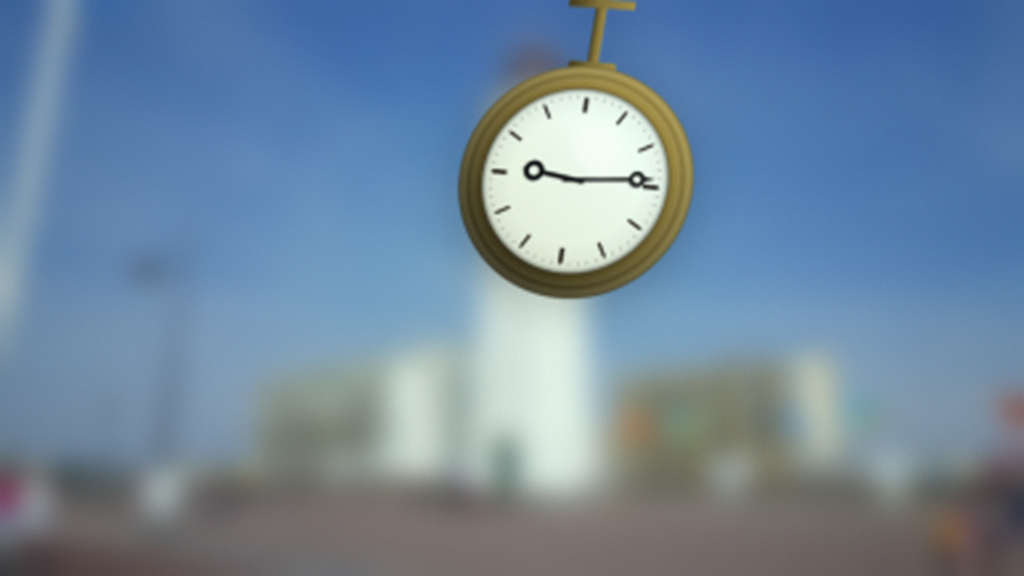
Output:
9.14
